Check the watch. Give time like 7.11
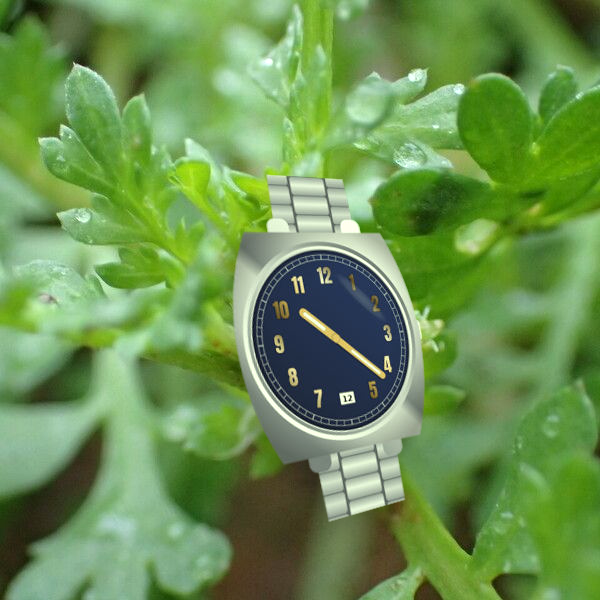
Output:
10.22
